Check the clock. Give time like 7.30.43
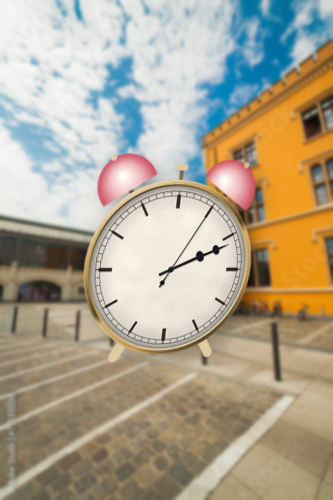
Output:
2.11.05
